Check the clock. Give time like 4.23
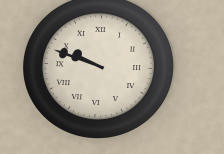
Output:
9.48
